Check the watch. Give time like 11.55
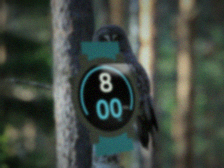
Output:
8.00
